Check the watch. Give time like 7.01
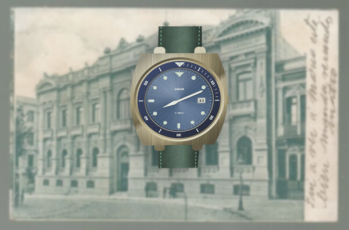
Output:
8.11
